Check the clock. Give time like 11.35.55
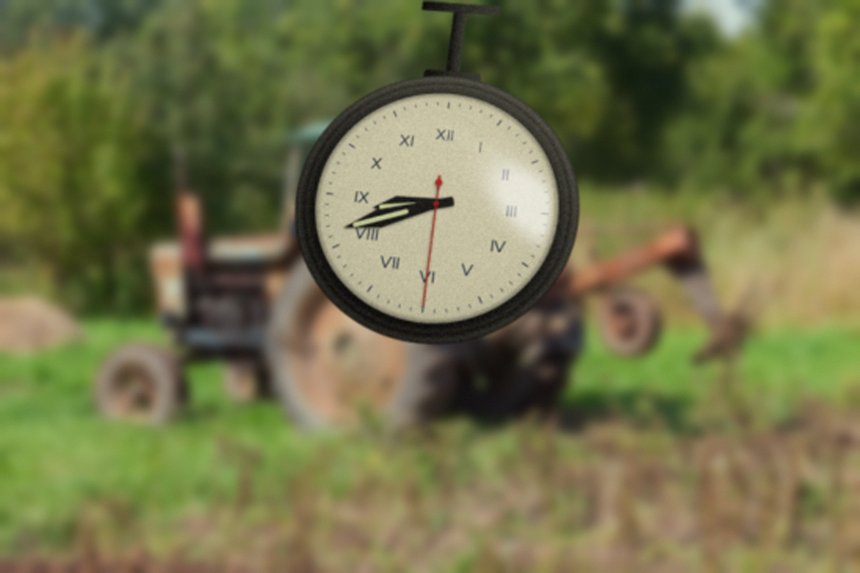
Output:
8.41.30
